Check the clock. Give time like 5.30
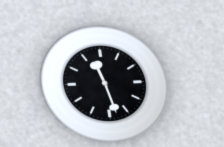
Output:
11.28
